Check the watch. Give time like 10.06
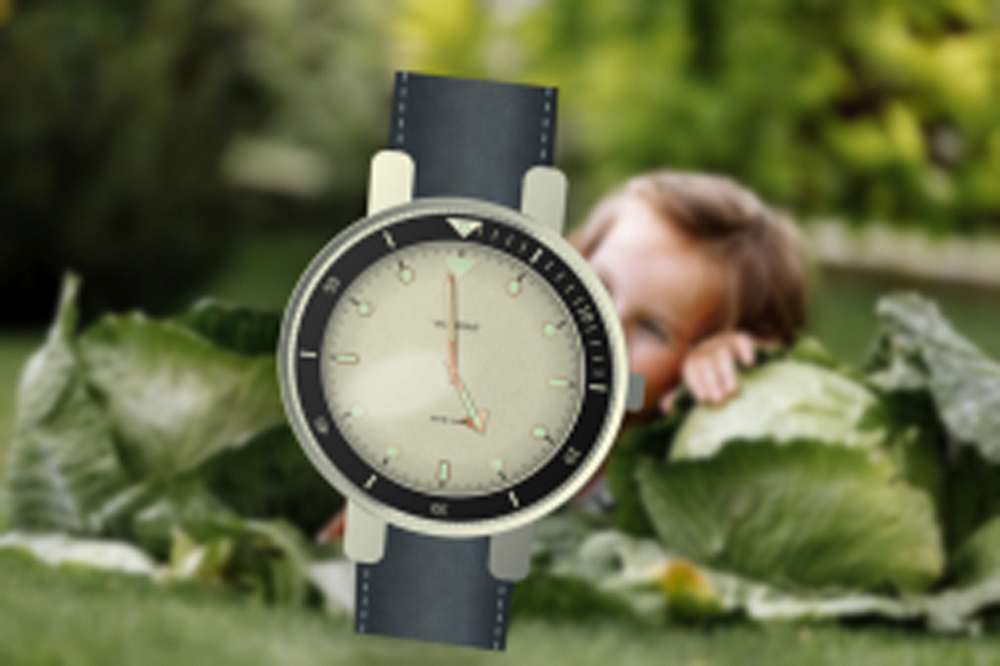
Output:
4.59
